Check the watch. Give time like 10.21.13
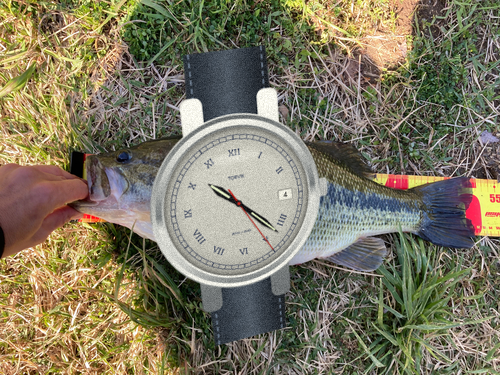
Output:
10.22.25
